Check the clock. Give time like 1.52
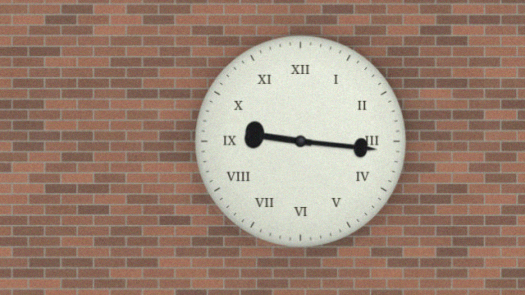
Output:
9.16
